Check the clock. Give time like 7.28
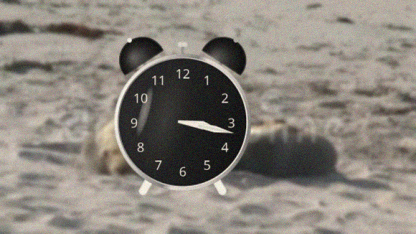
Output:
3.17
